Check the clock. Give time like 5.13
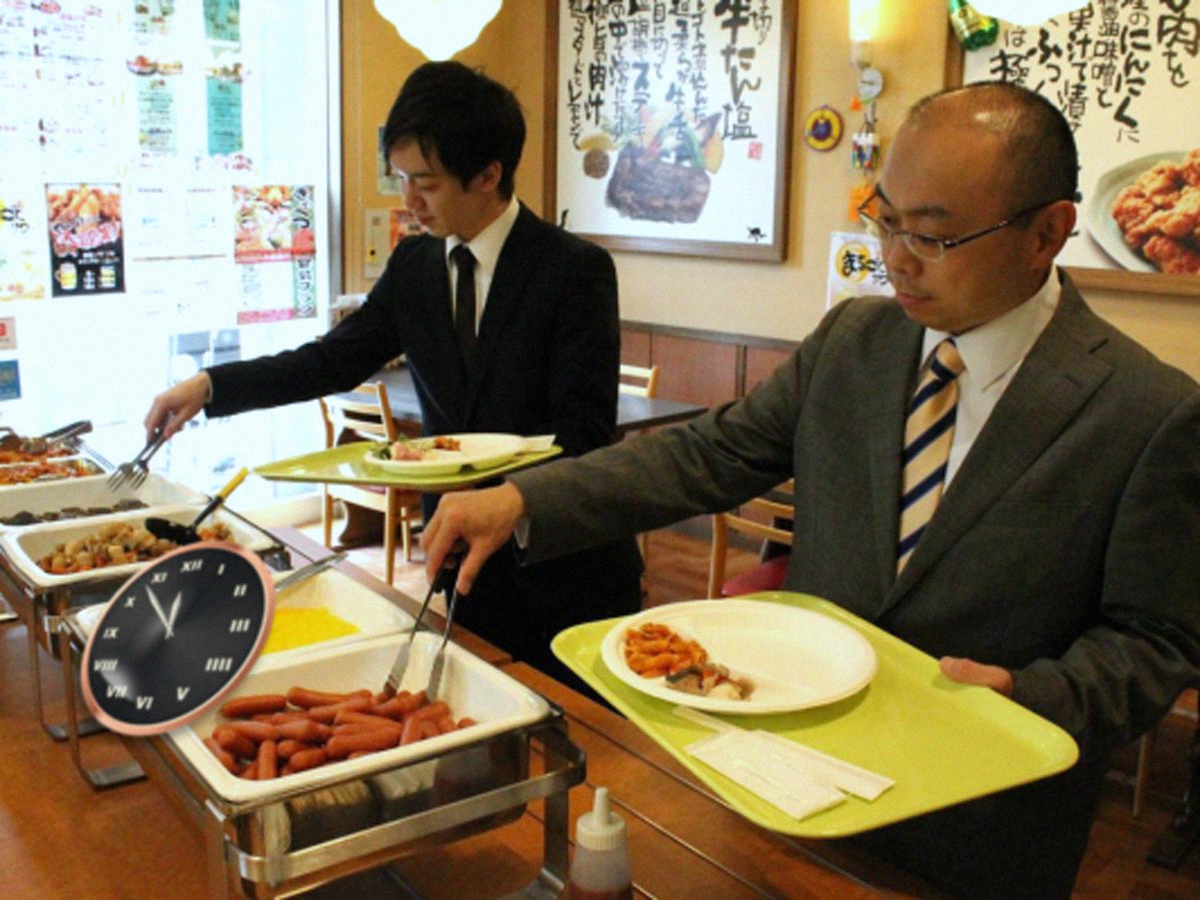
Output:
11.53
